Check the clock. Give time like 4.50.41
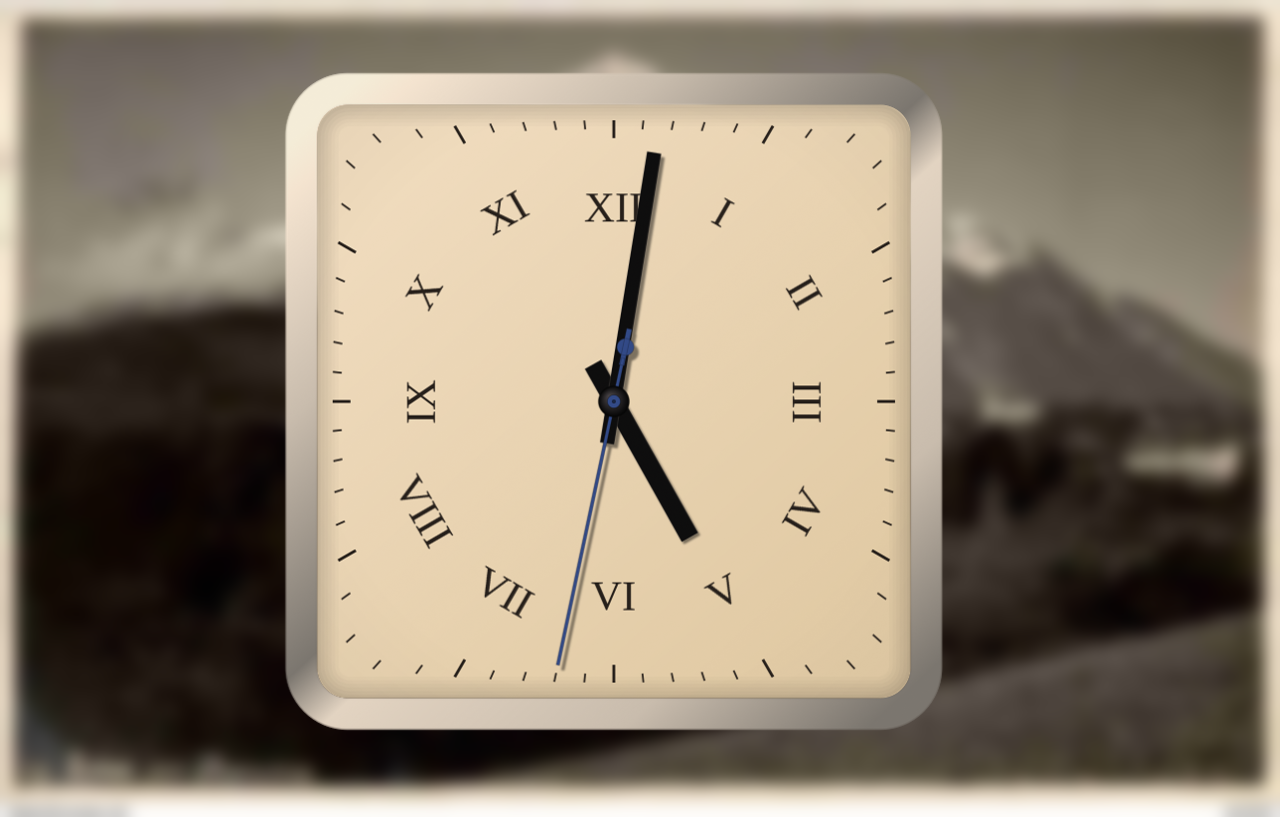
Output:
5.01.32
